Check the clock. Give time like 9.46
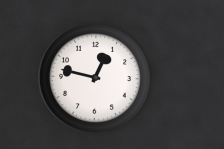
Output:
12.47
